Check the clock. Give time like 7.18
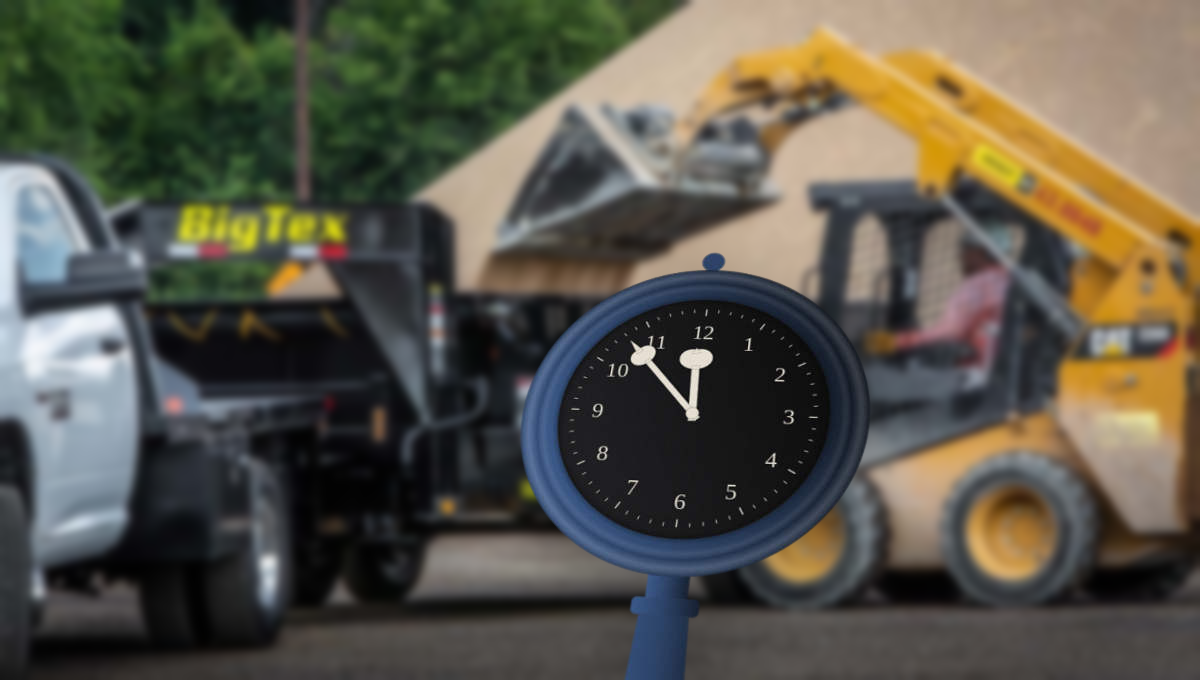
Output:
11.53
